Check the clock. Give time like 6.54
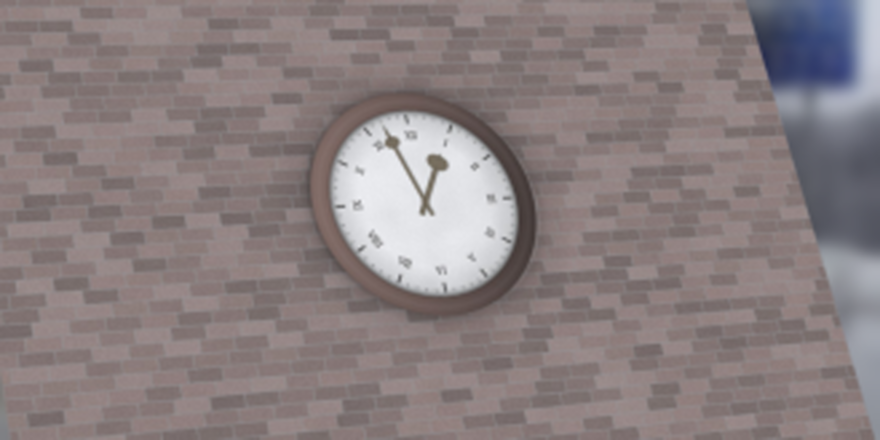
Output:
12.57
